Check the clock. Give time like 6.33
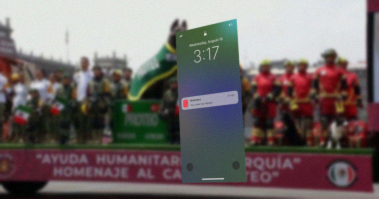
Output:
3.17
